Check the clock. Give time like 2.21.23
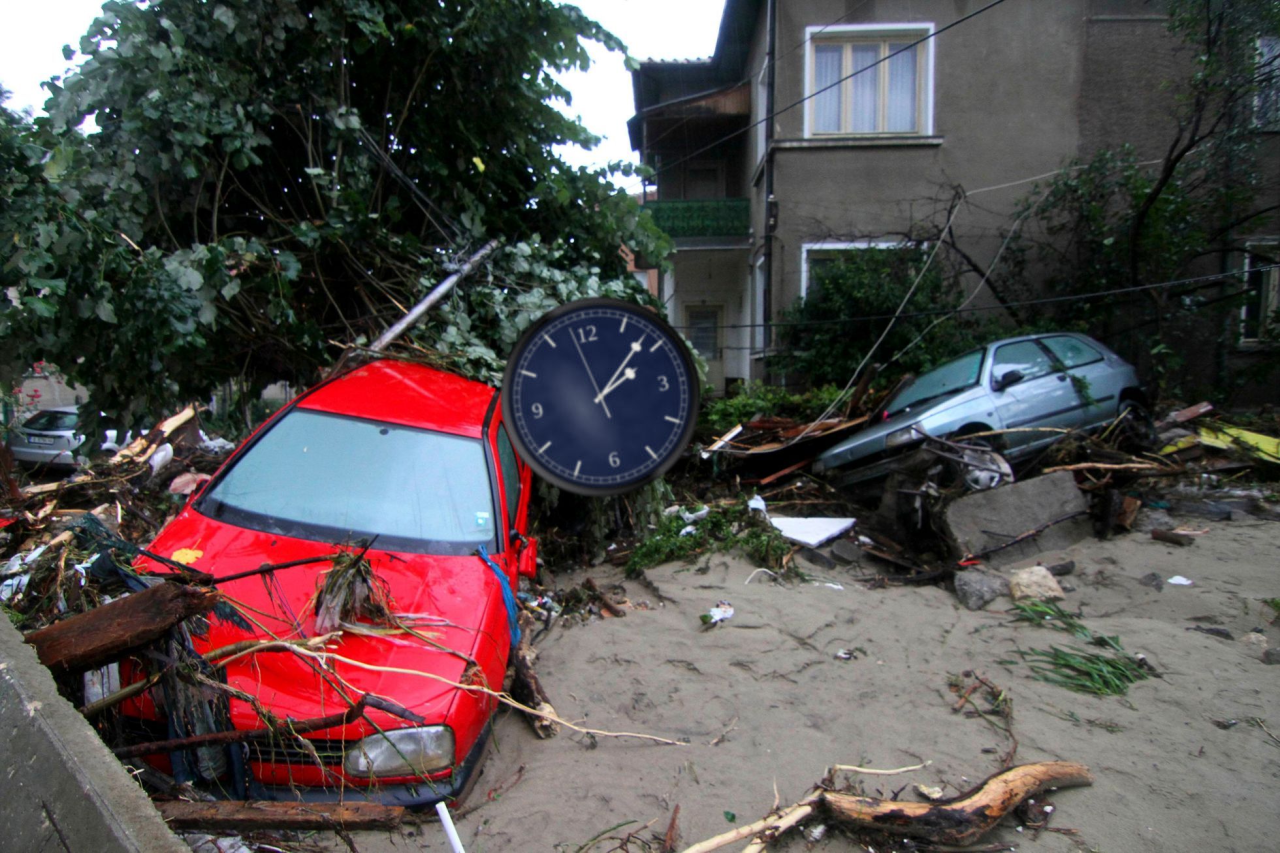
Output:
2.07.58
